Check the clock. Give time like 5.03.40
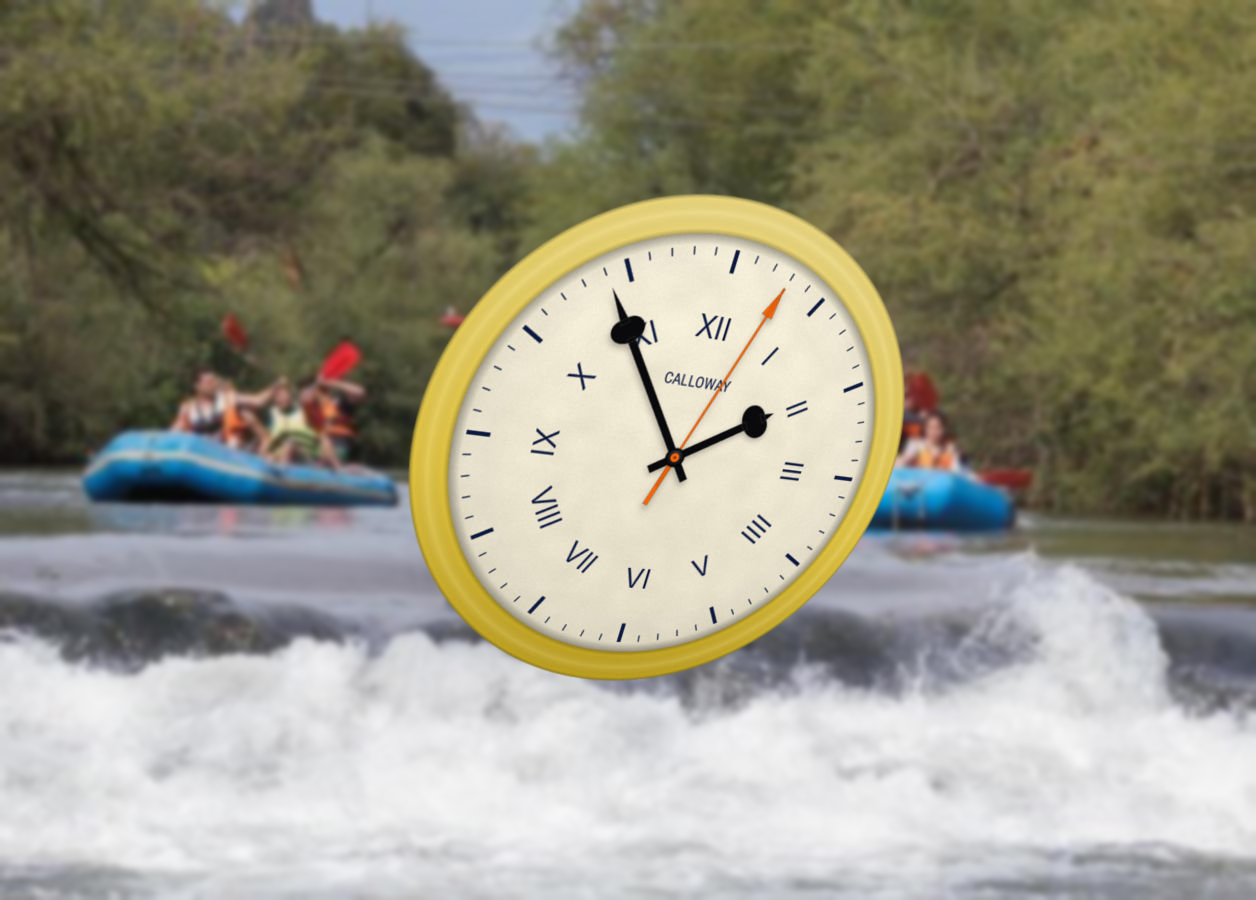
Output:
1.54.03
